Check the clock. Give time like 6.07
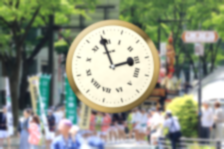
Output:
2.59
